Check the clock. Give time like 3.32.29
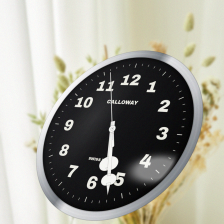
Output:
5.26.56
